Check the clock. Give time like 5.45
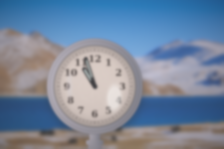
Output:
10.57
